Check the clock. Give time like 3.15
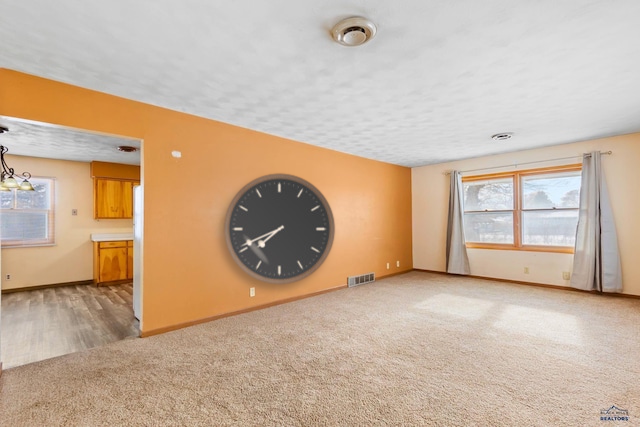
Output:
7.41
